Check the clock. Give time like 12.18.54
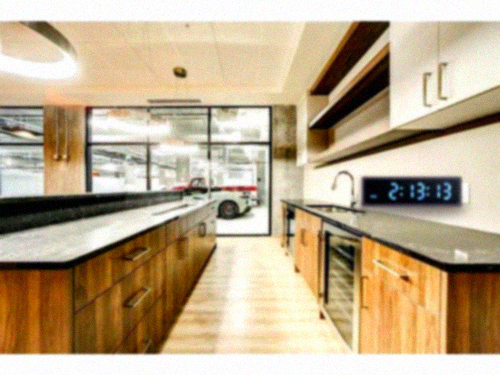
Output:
2.13.13
